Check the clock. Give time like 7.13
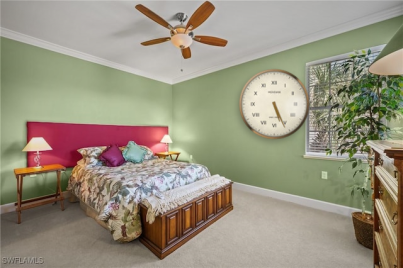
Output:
5.26
